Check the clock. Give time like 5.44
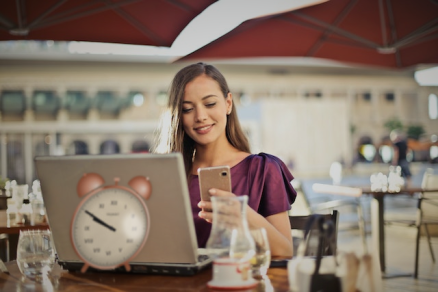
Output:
9.50
